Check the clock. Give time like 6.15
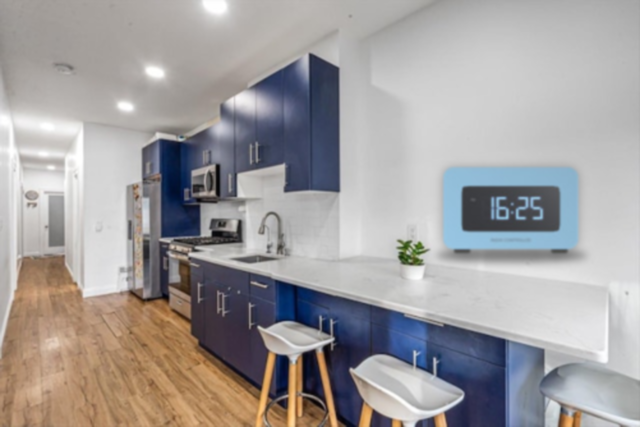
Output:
16.25
